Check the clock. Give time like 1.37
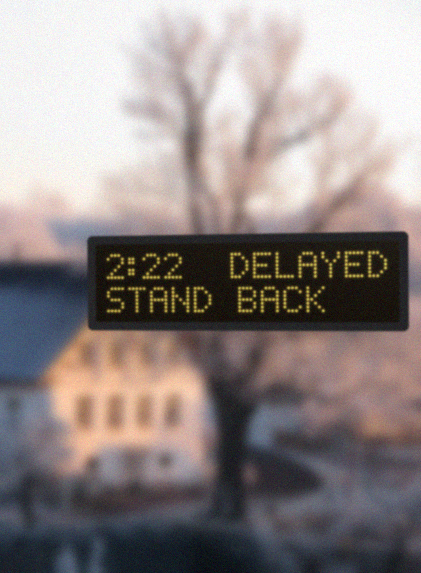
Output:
2.22
